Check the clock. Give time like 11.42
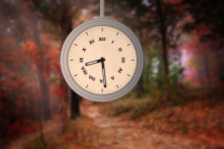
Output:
8.29
